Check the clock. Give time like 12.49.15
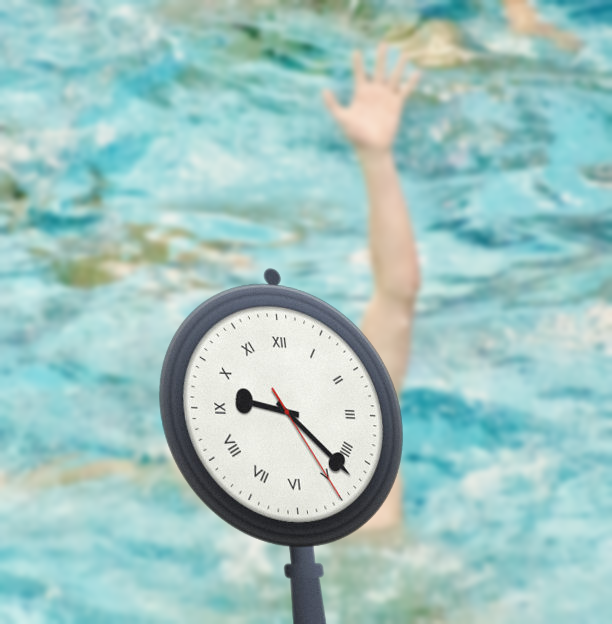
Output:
9.22.25
